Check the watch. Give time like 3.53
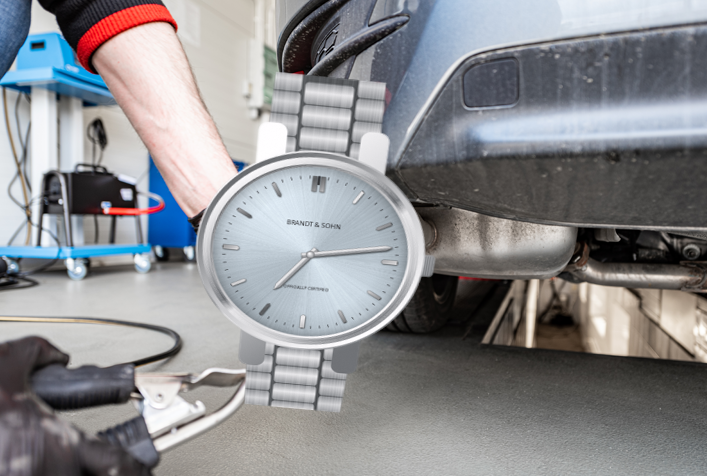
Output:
7.13
